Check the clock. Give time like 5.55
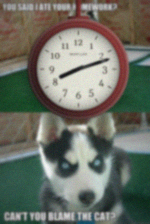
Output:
8.12
